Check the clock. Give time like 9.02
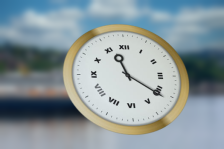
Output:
11.21
